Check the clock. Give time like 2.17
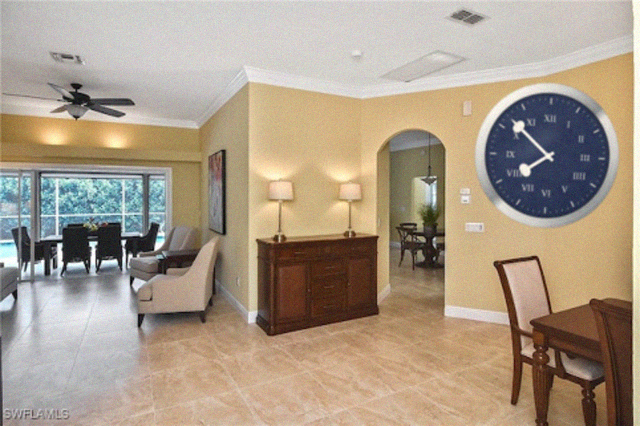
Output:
7.52
